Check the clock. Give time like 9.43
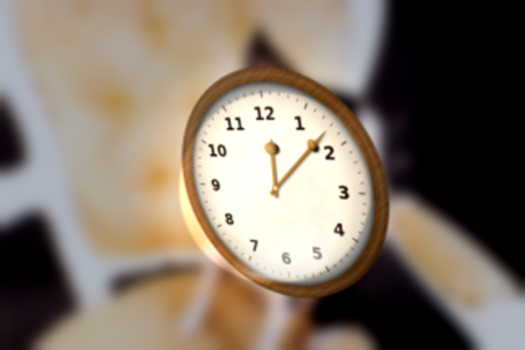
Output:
12.08
